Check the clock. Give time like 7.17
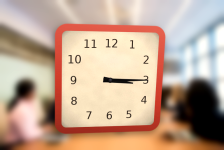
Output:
3.15
